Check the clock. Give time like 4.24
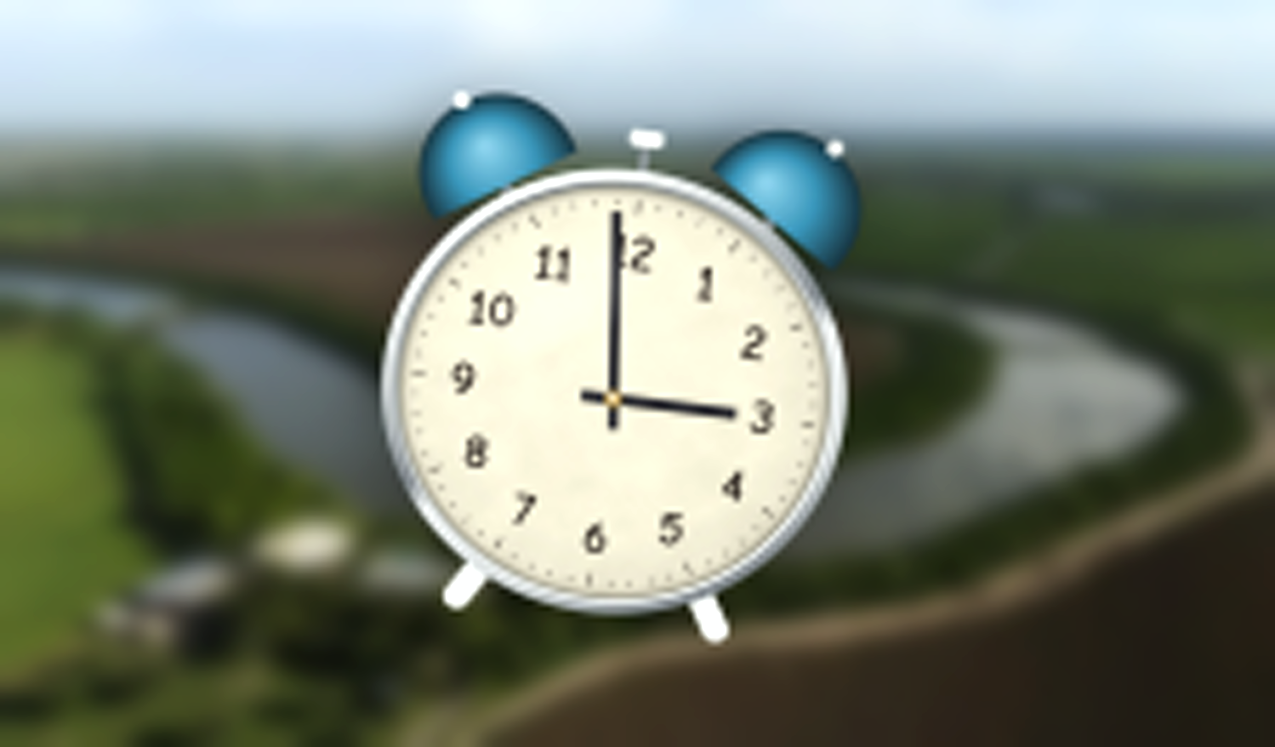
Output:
2.59
